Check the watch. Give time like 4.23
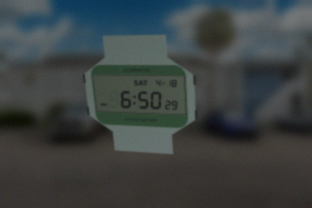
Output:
6.50
